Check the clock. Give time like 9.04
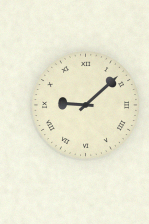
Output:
9.08
